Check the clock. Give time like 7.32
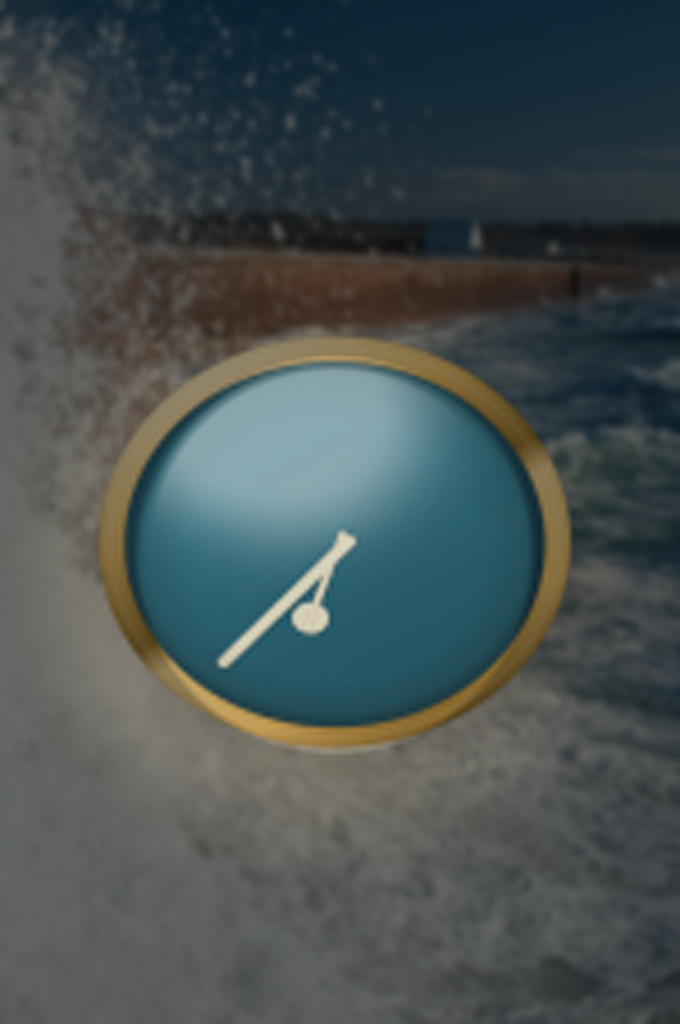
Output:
6.37
